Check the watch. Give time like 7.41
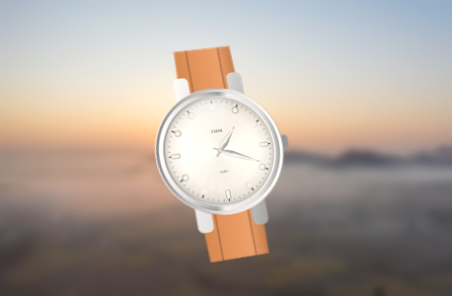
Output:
1.19
